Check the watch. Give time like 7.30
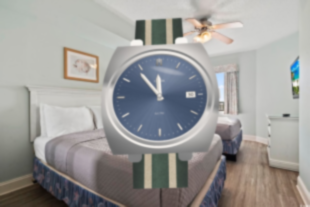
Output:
11.54
